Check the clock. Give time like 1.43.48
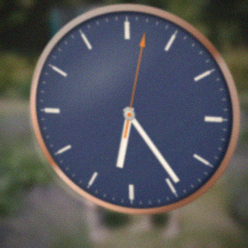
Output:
6.24.02
